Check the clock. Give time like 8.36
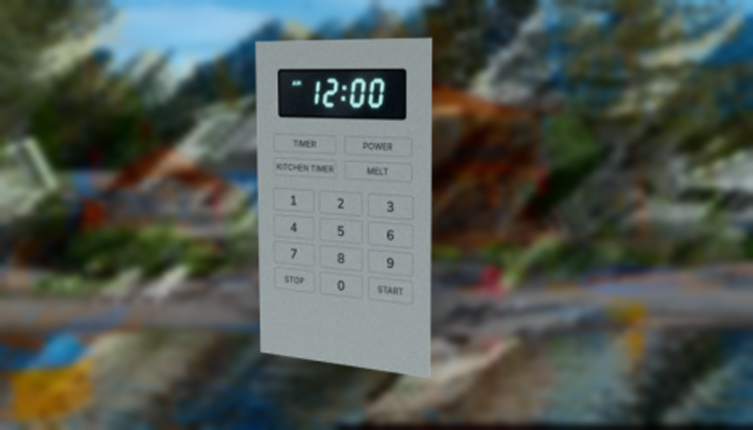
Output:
12.00
